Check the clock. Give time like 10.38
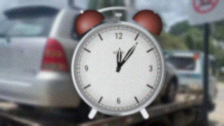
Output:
12.06
